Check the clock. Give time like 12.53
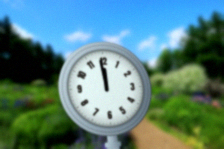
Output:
11.59
